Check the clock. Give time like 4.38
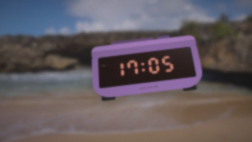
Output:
17.05
